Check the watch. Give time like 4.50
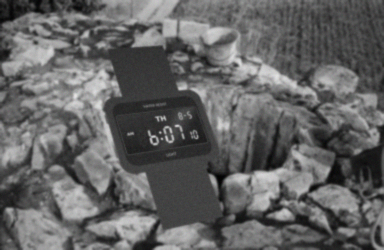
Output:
6.07
